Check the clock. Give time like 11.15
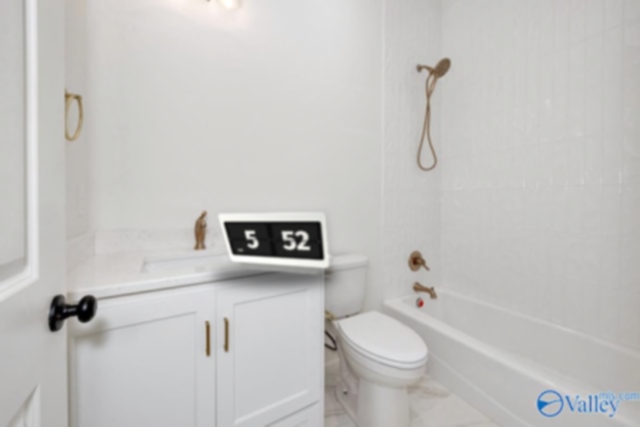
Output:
5.52
